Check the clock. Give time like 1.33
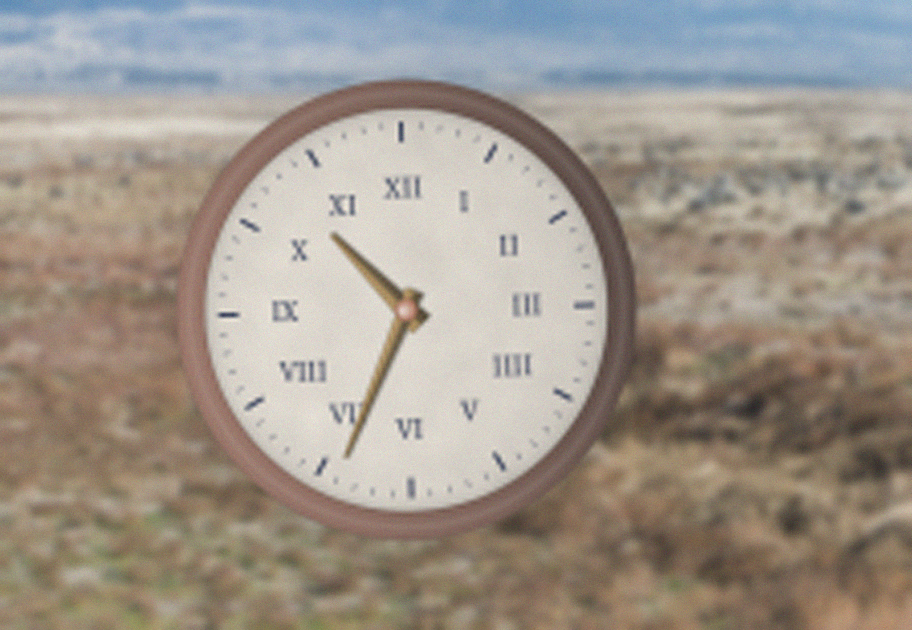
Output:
10.34
